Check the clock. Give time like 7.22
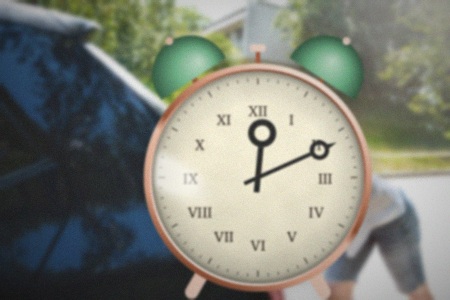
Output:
12.11
